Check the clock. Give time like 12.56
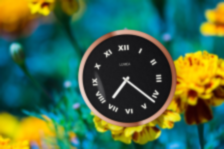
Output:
7.22
